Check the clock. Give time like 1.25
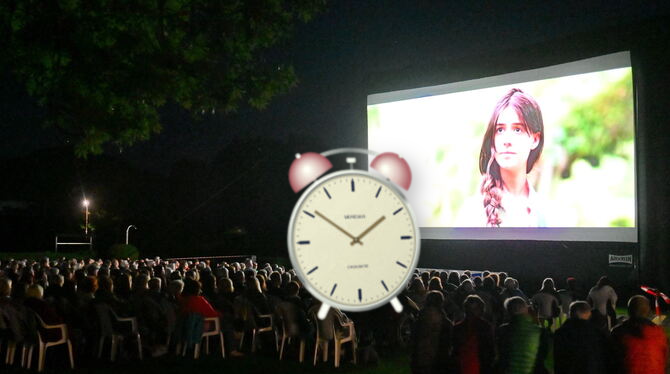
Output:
1.51
